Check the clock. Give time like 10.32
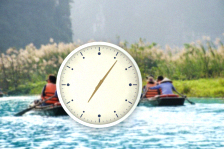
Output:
7.06
